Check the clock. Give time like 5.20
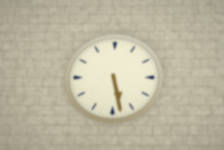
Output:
5.28
